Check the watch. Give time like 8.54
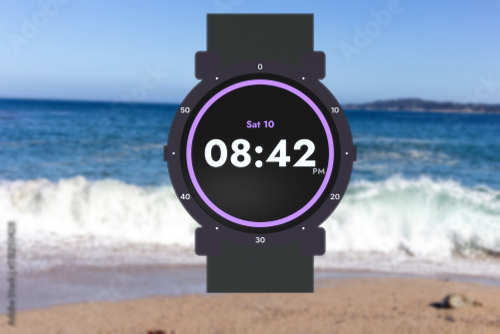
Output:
8.42
